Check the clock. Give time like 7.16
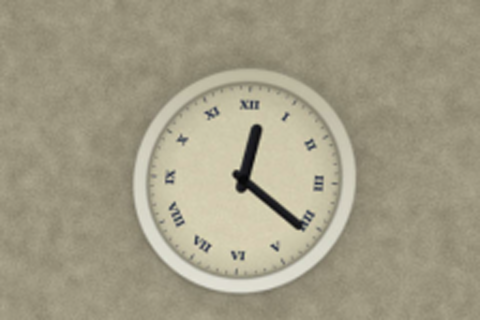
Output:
12.21
